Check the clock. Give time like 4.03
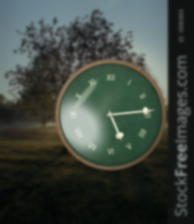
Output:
5.14
